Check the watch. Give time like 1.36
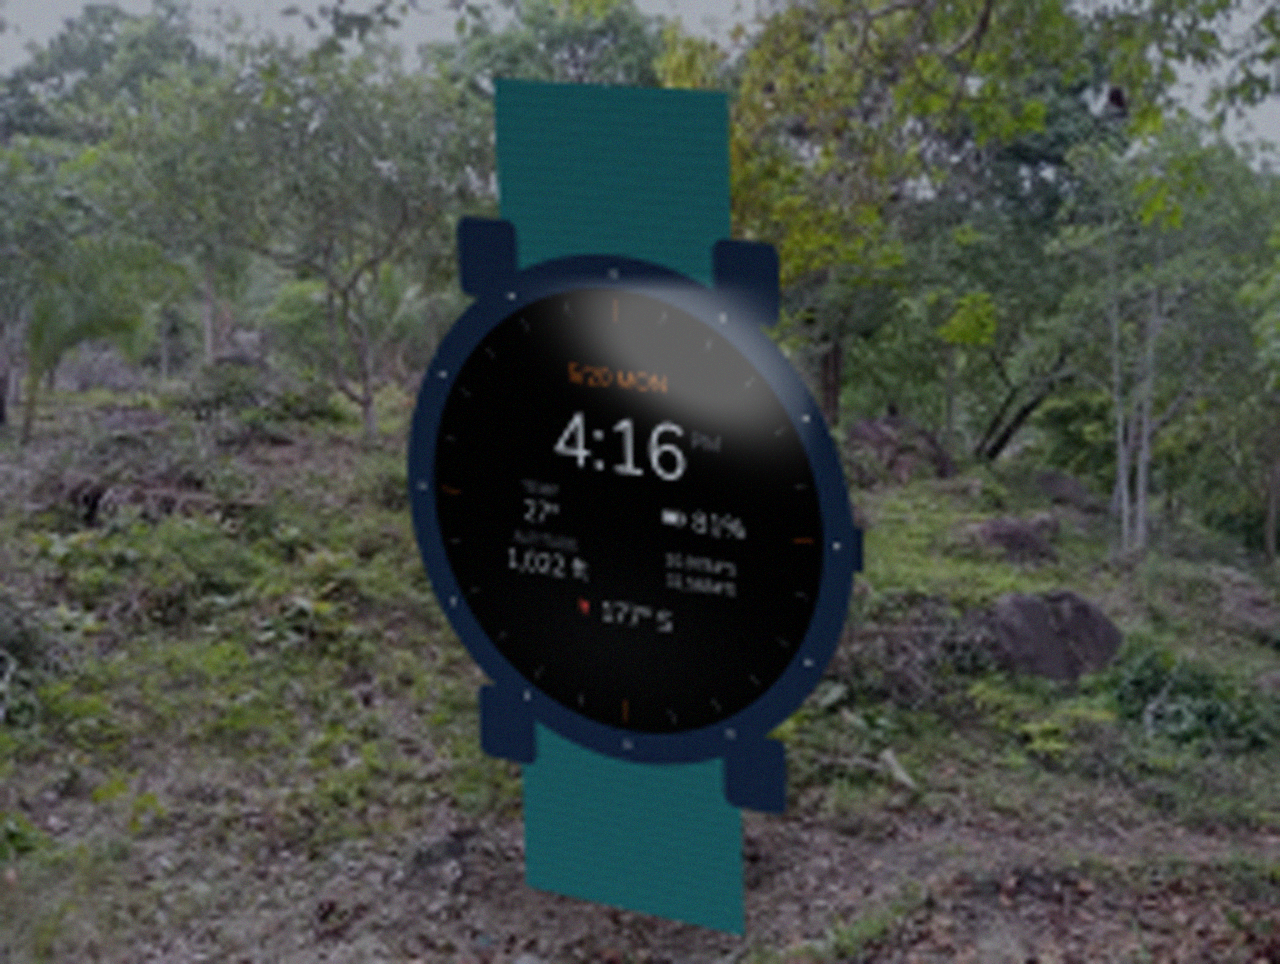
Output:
4.16
